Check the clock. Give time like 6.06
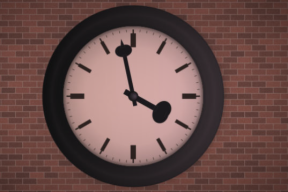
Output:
3.58
